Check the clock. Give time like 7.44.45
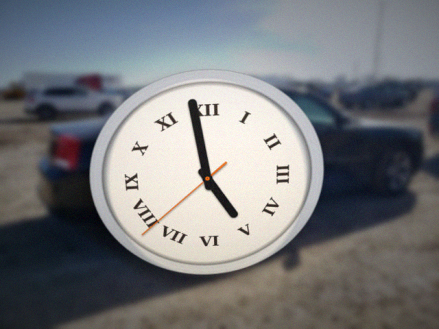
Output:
4.58.38
